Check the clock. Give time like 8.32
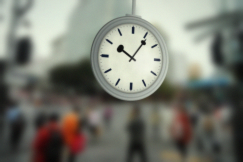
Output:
10.06
